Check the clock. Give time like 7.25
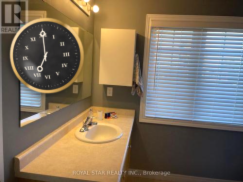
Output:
7.00
